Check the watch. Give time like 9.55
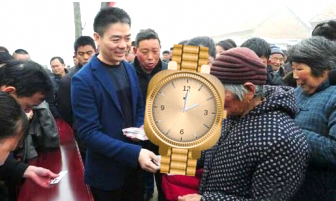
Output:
2.01
